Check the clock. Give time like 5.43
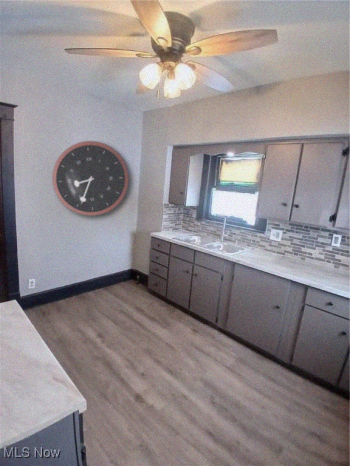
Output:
8.34
